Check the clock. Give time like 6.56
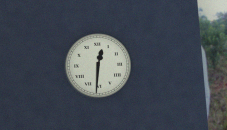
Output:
12.31
